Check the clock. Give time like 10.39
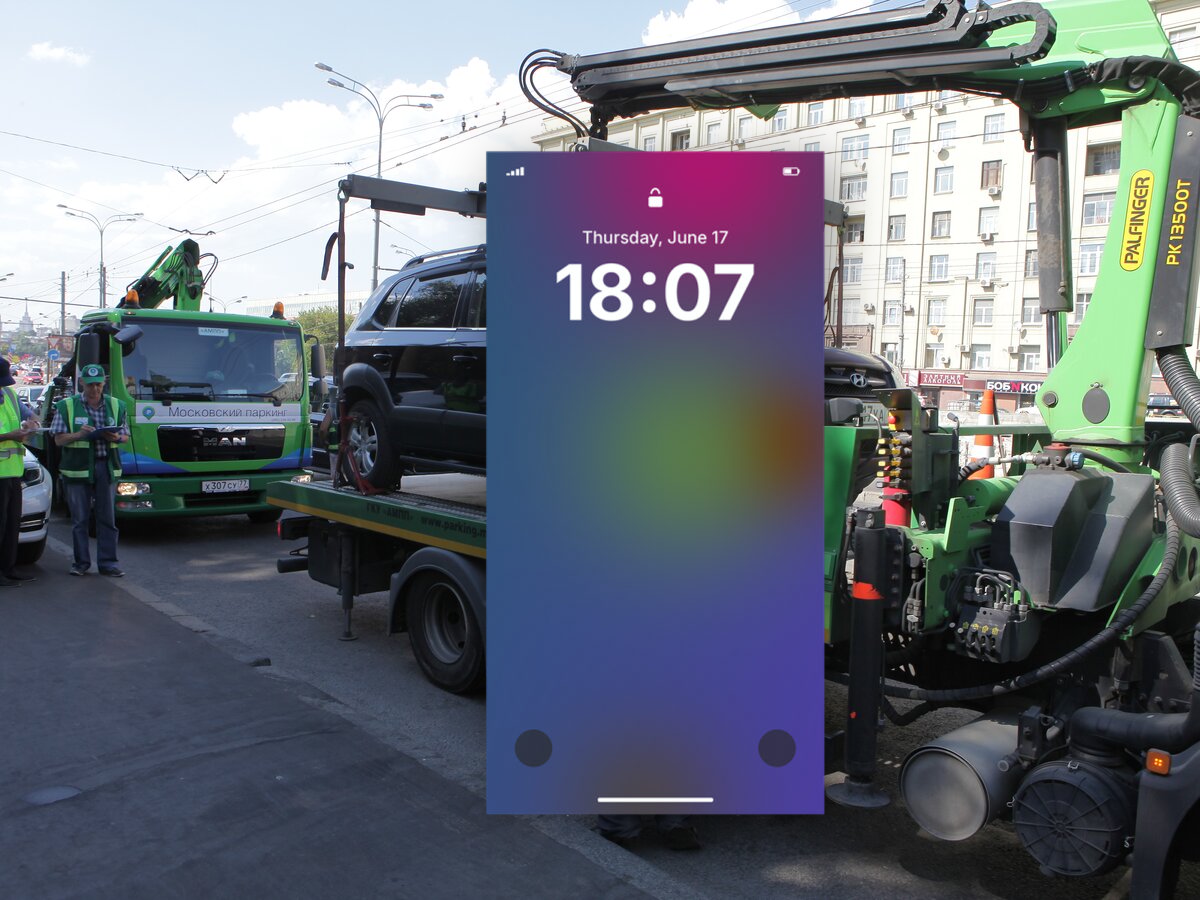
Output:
18.07
